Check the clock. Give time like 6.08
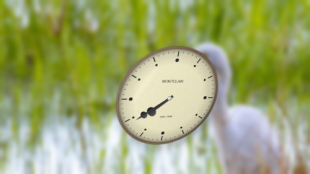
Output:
7.39
